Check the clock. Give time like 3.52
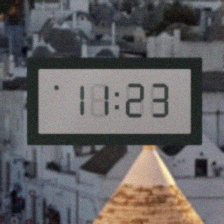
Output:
11.23
